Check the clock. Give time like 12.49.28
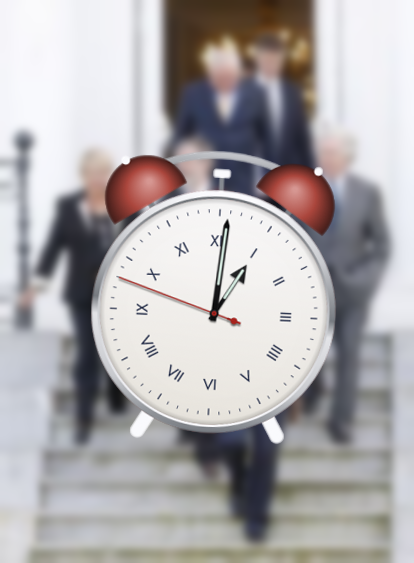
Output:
1.00.48
